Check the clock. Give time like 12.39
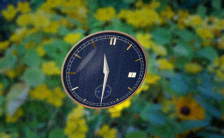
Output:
11.30
